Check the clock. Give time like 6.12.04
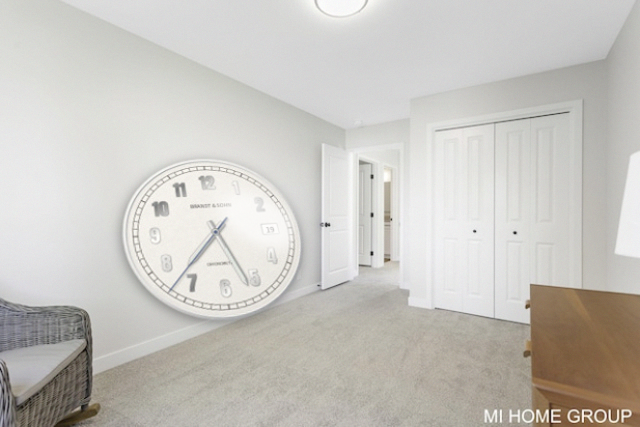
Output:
7.26.37
